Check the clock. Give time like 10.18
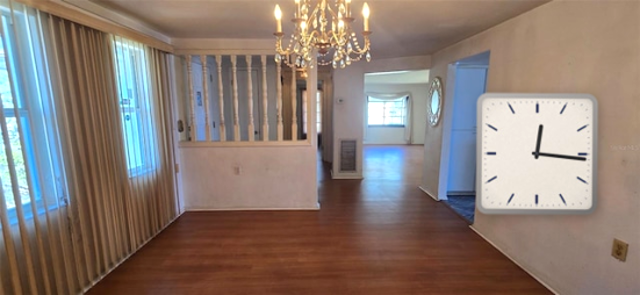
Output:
12.16
